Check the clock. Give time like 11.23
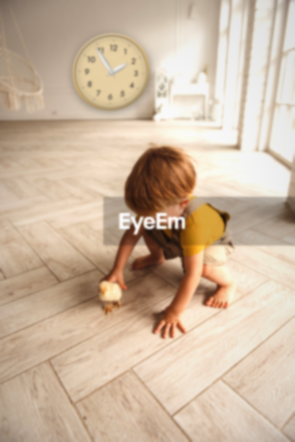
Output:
1.54
